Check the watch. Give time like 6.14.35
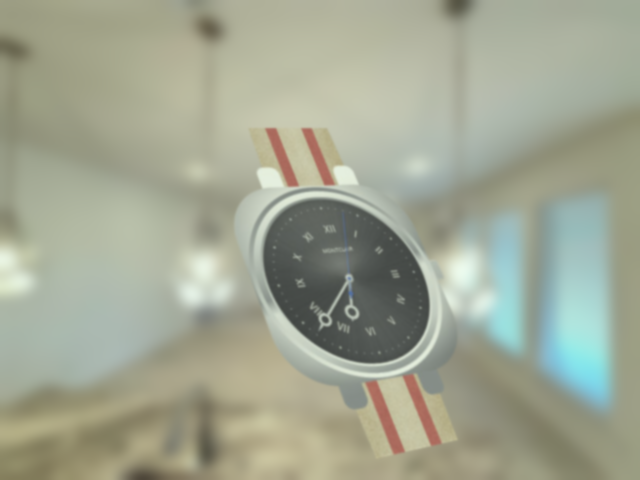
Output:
6.38.03
